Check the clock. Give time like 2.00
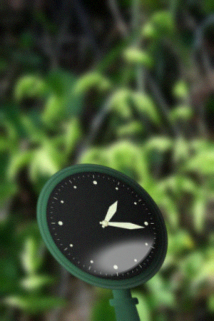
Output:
1.16
